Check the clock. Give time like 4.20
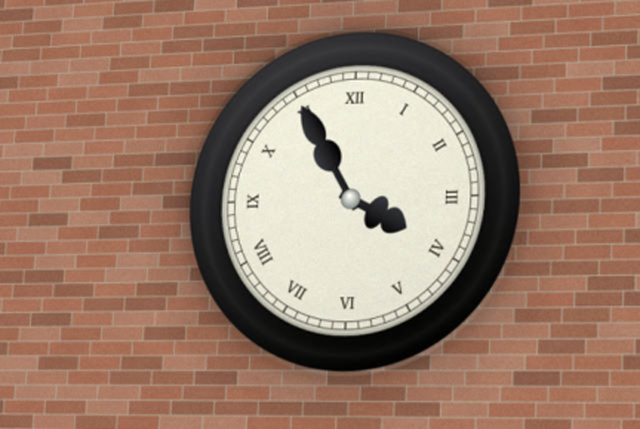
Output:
3.55
